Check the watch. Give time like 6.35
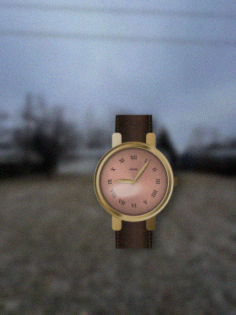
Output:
9.06
